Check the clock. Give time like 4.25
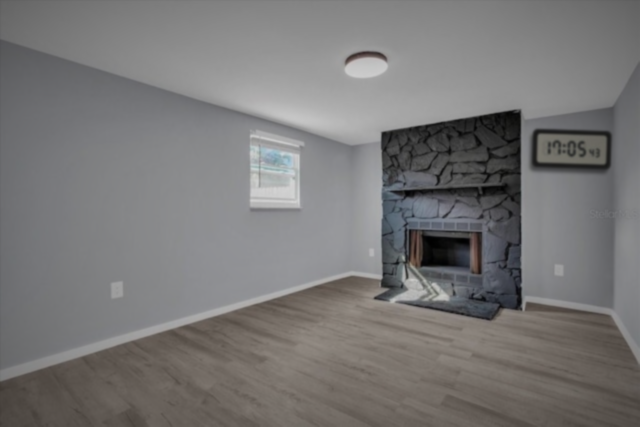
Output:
17.05
